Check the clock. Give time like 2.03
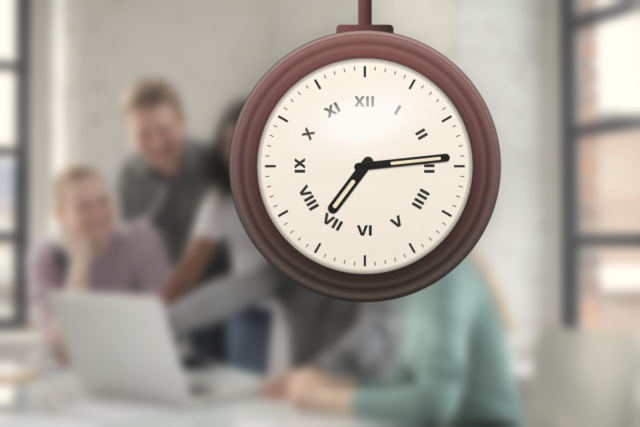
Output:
7.14
